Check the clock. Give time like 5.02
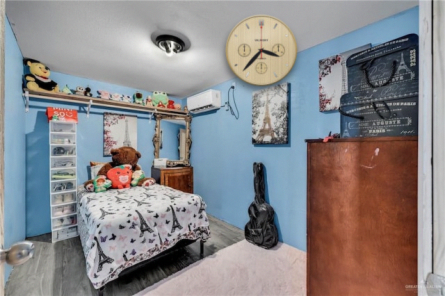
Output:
3.37
